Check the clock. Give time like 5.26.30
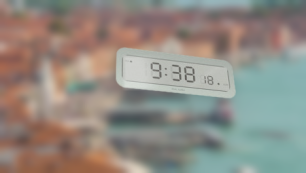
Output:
9.38.18
